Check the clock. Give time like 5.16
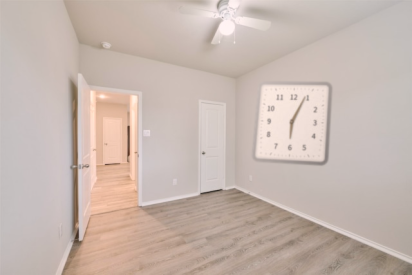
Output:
6.04
